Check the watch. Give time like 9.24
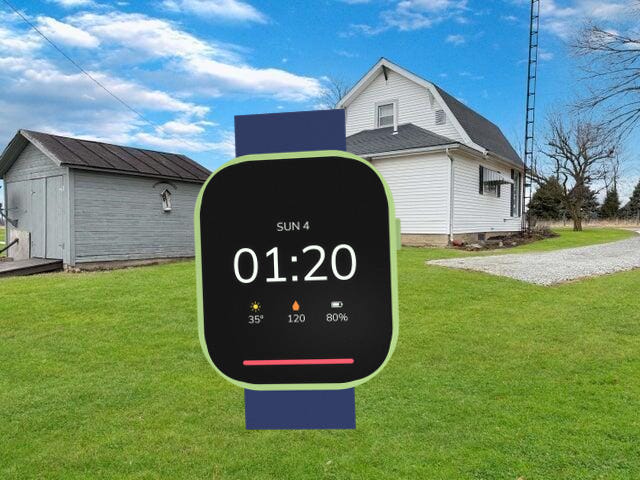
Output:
1.20
